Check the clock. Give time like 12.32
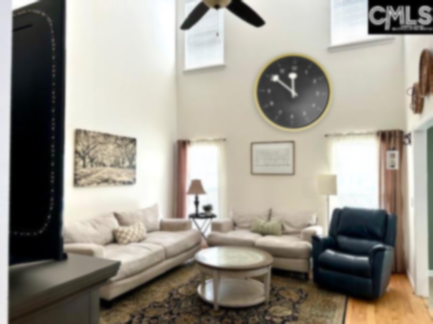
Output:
11.51
